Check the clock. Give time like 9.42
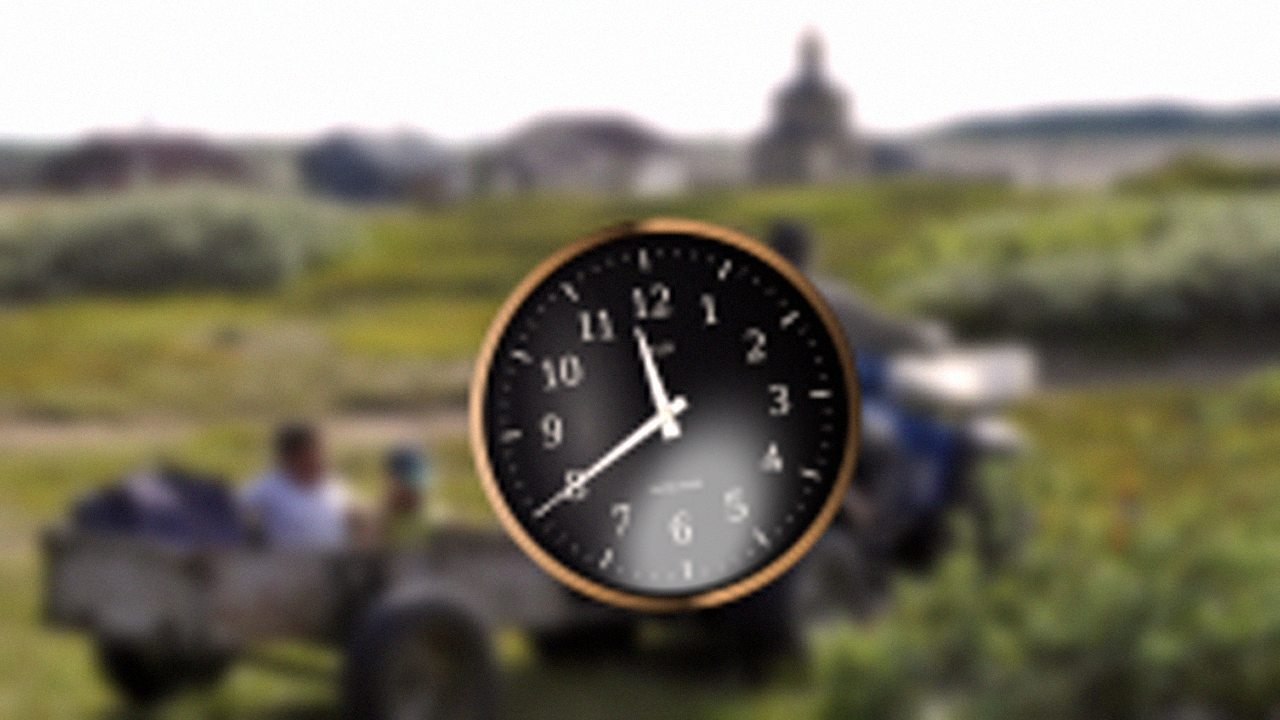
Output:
11.40
